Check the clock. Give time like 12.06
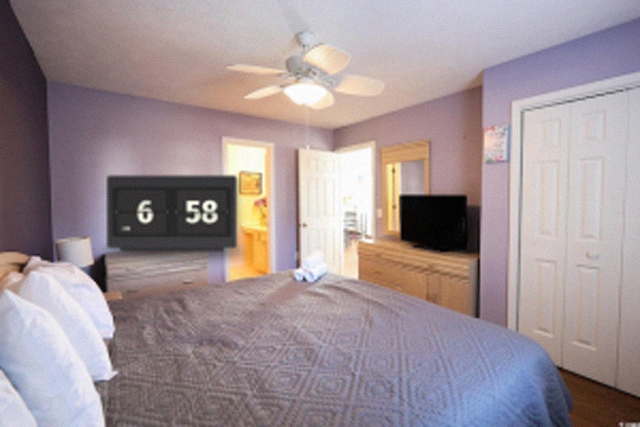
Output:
6.58
